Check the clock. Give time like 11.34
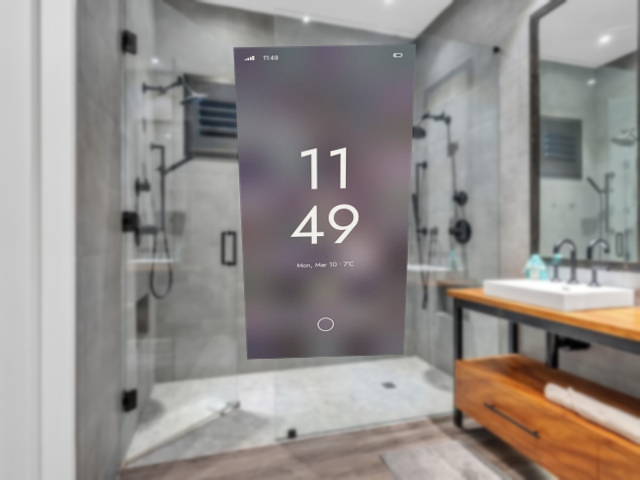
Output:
11.49
